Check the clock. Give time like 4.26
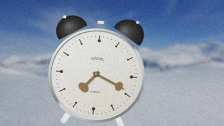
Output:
7.19
